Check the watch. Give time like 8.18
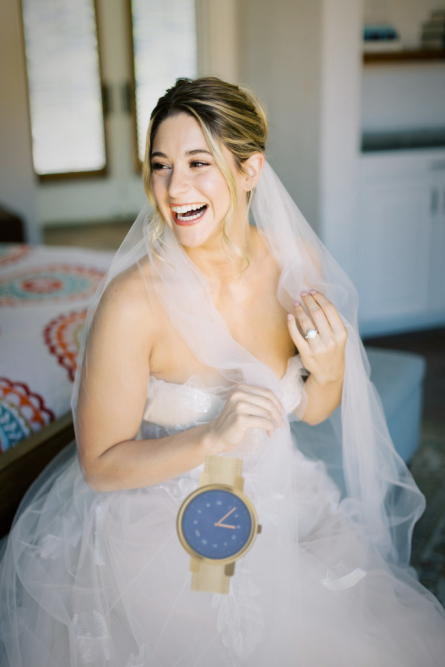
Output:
3.07
